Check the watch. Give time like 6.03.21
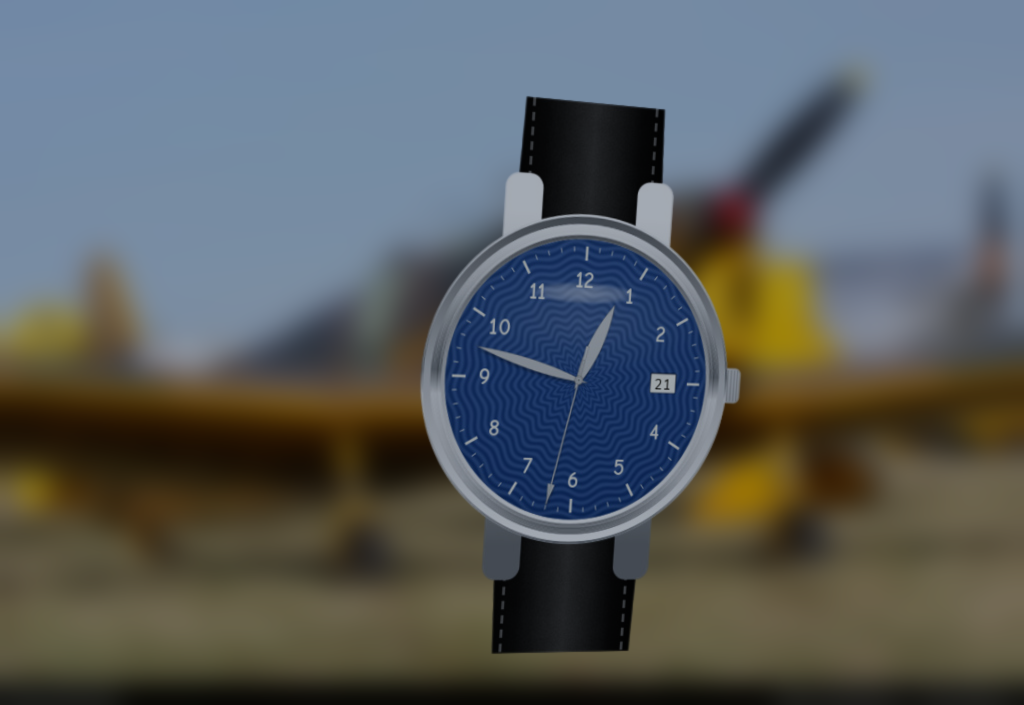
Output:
12.47.32
